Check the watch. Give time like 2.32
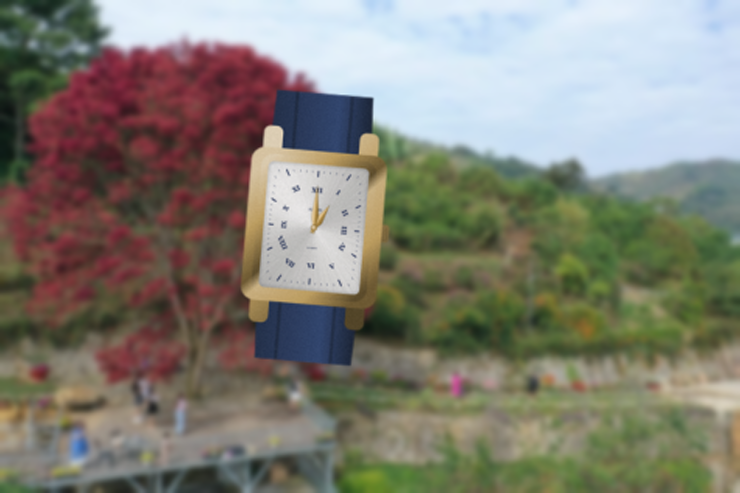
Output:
1.00
